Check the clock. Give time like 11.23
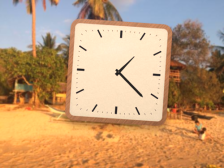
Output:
1.22
